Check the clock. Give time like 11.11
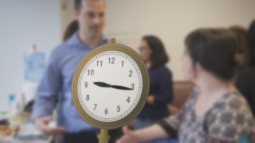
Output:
9.16
